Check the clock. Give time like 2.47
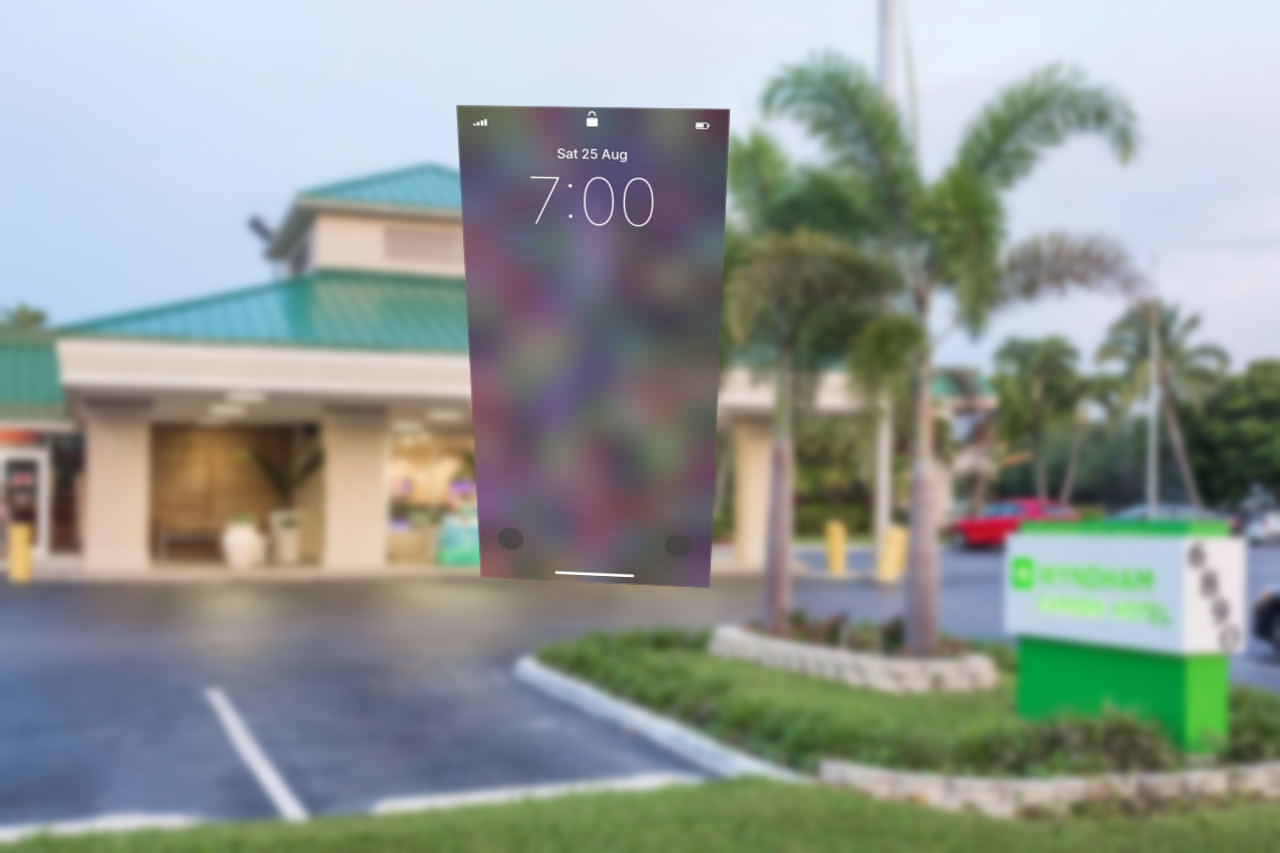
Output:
7.00
